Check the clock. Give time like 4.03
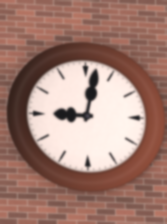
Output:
9.02
